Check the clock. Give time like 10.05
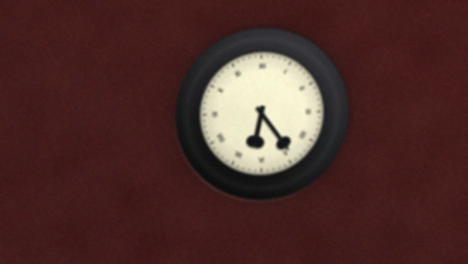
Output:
6.24
